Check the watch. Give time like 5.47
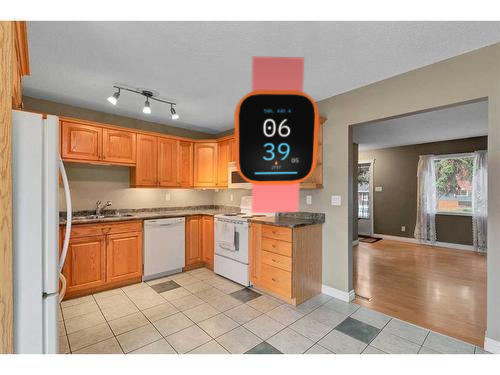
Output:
6.39
